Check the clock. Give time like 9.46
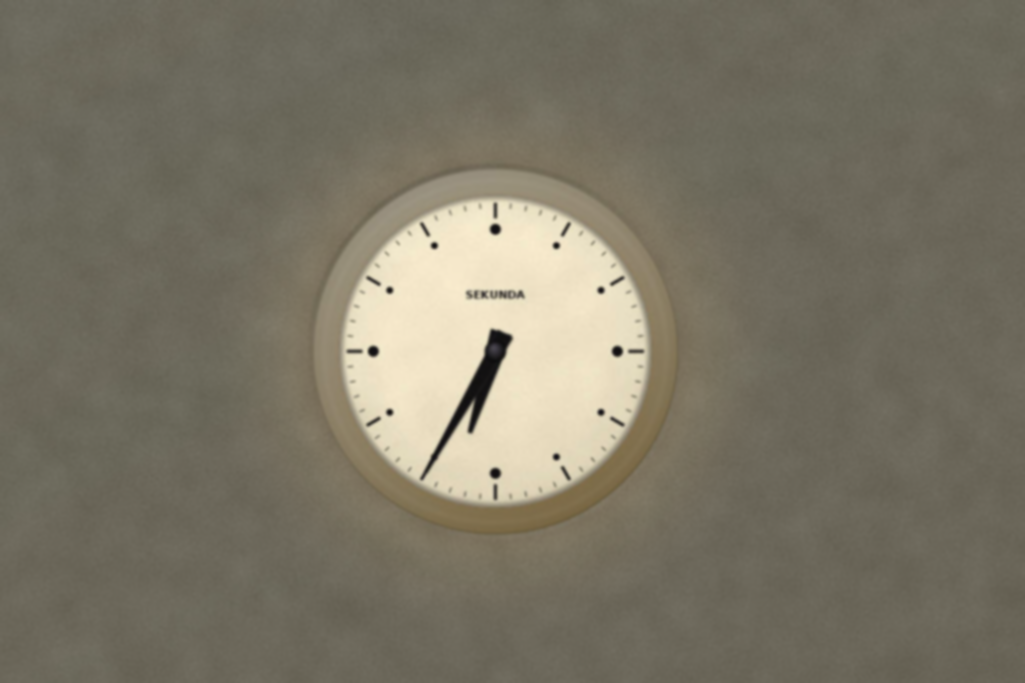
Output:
6.35
